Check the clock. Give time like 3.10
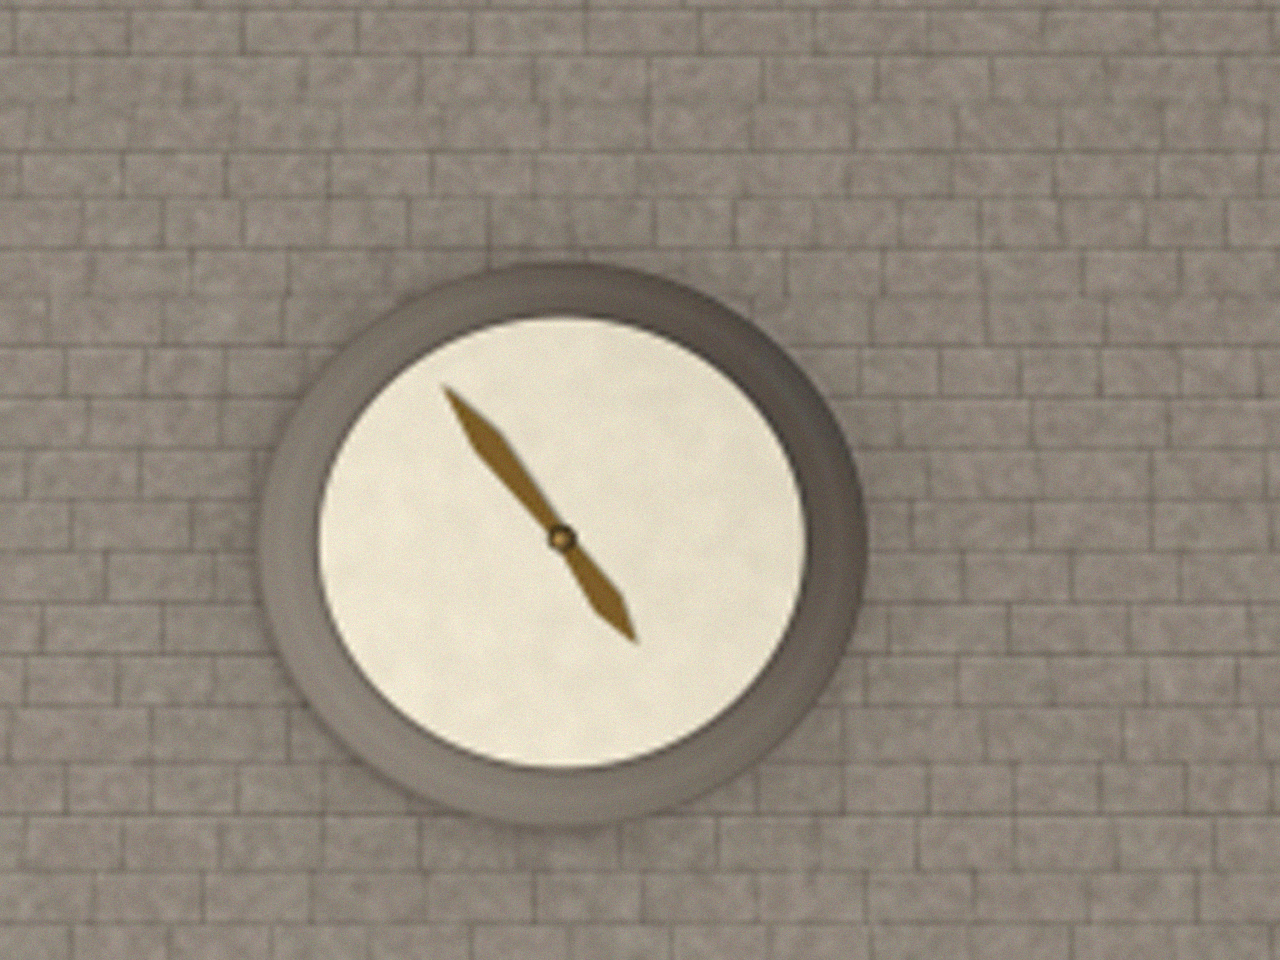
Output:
4.54
